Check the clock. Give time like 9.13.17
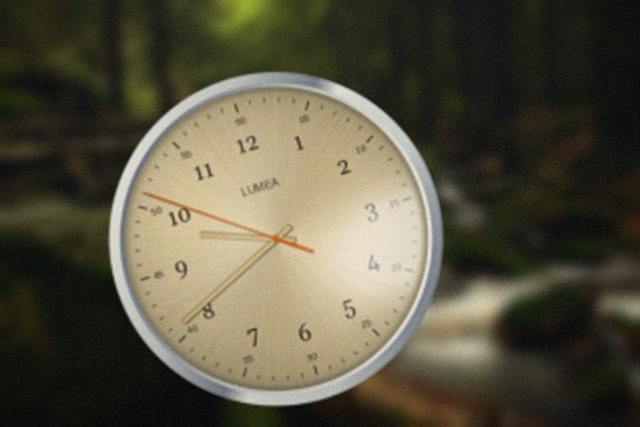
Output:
9.40.51
